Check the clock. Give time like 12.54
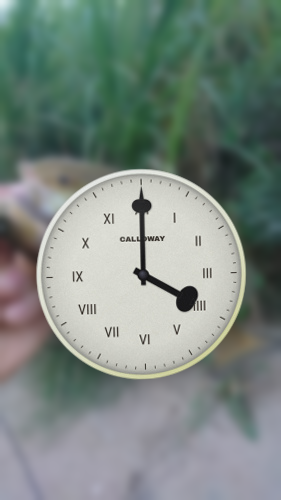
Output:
4.00
